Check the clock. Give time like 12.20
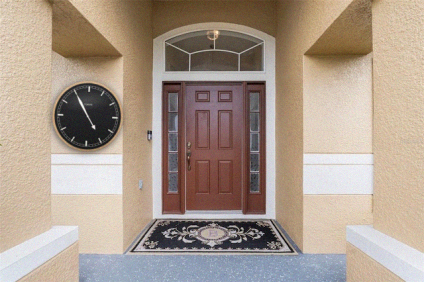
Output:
4.55
